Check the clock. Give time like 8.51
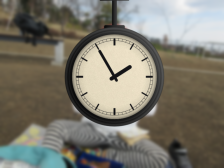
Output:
1.55
